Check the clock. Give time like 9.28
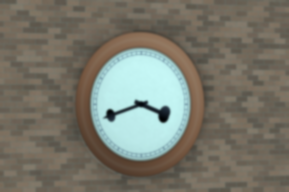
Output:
3.42
